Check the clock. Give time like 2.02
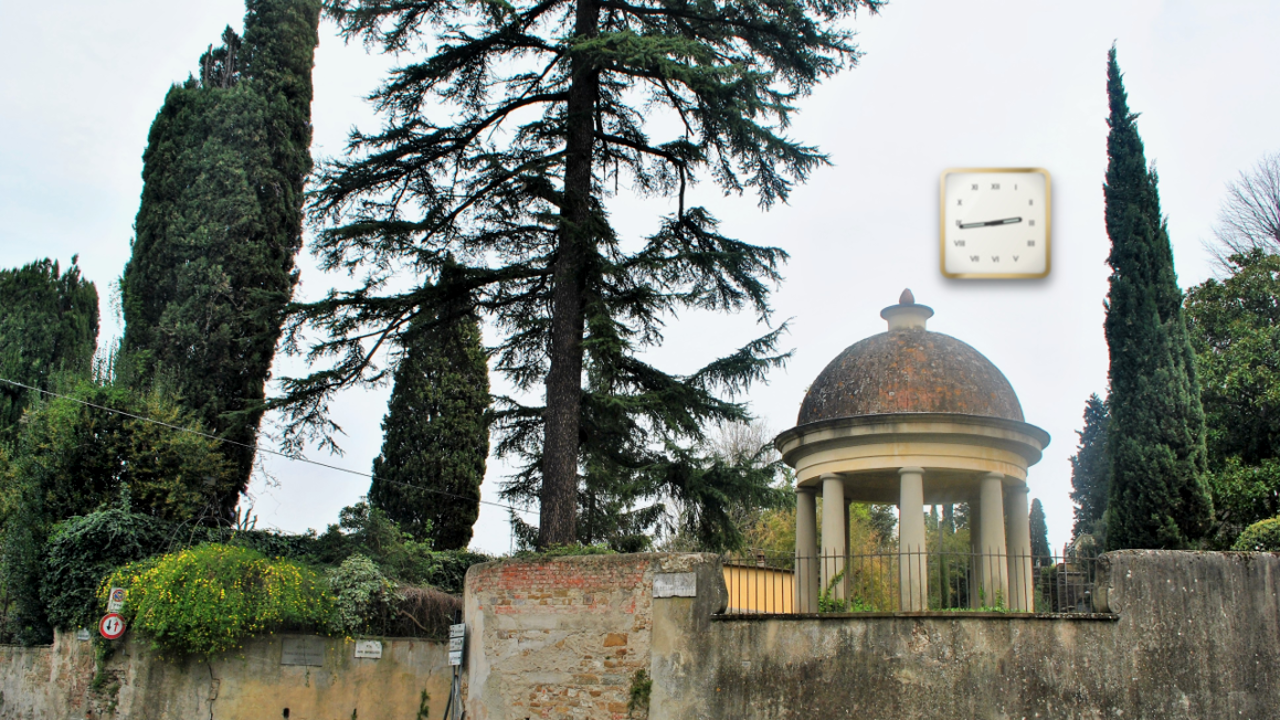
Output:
2.44
